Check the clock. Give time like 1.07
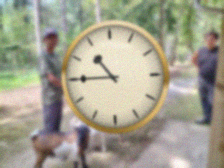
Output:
10.45
